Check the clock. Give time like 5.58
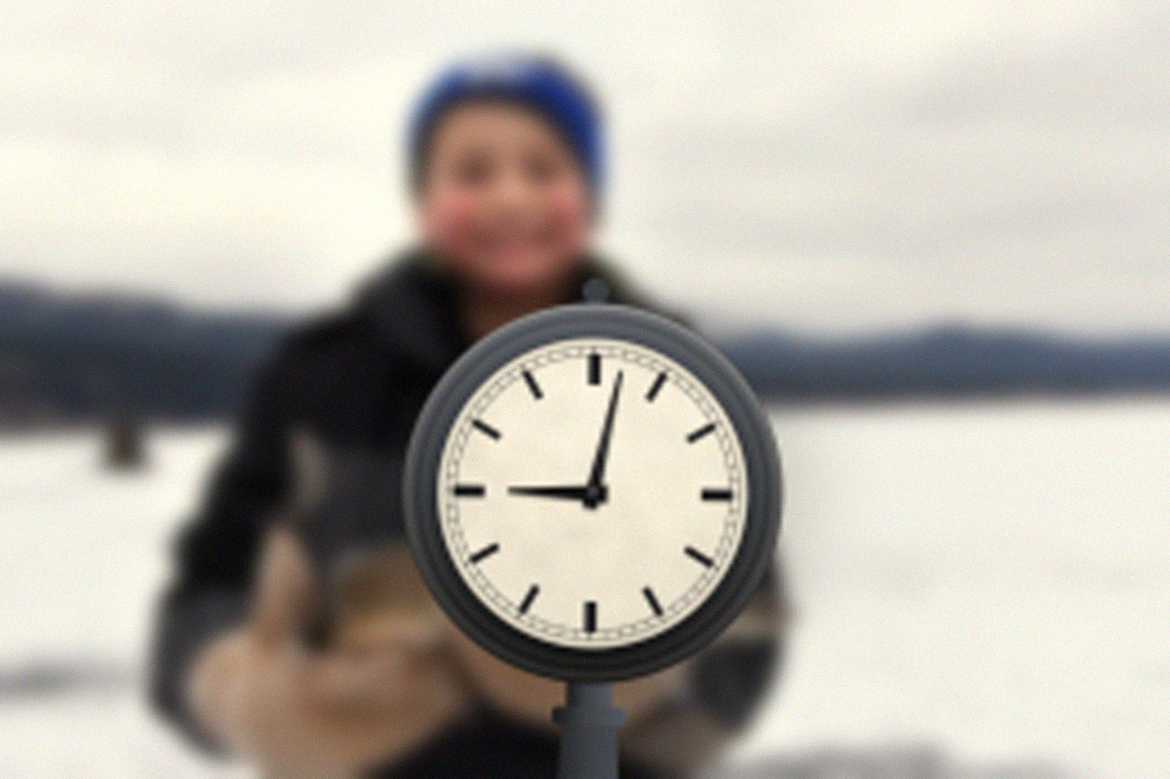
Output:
9.02
